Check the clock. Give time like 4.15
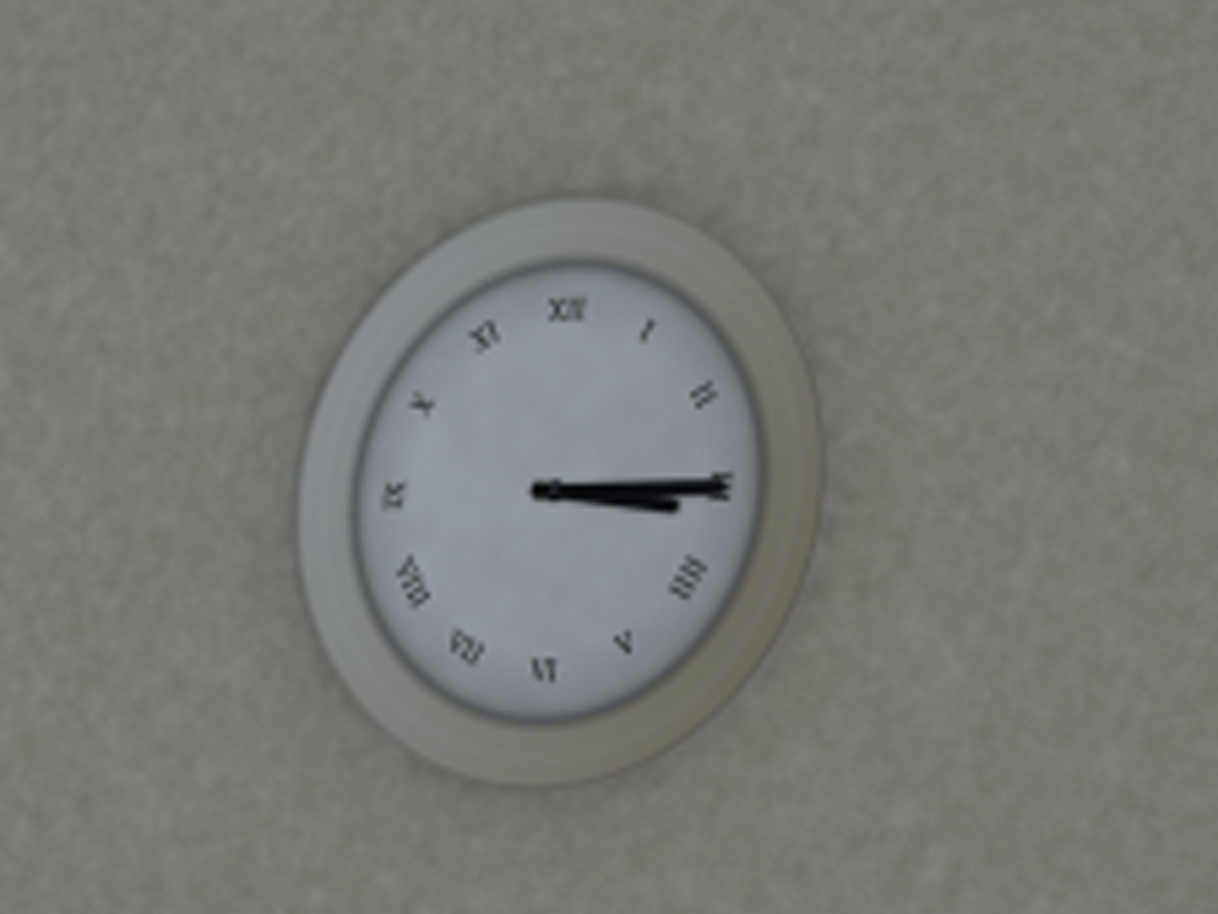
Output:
3.15
